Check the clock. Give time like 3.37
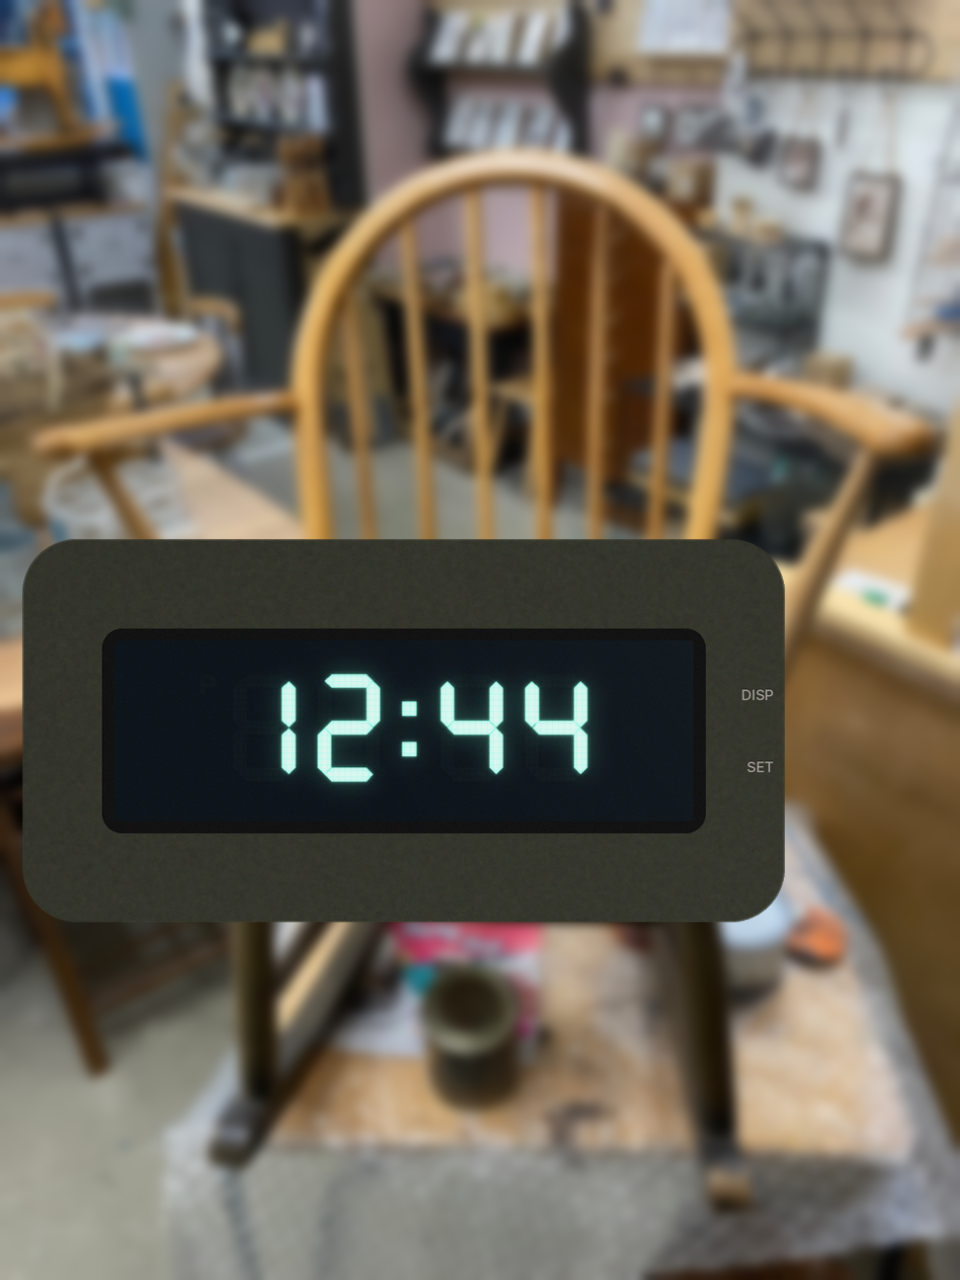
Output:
12.44
